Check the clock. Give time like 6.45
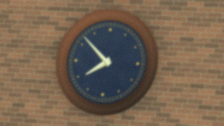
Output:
7.52
